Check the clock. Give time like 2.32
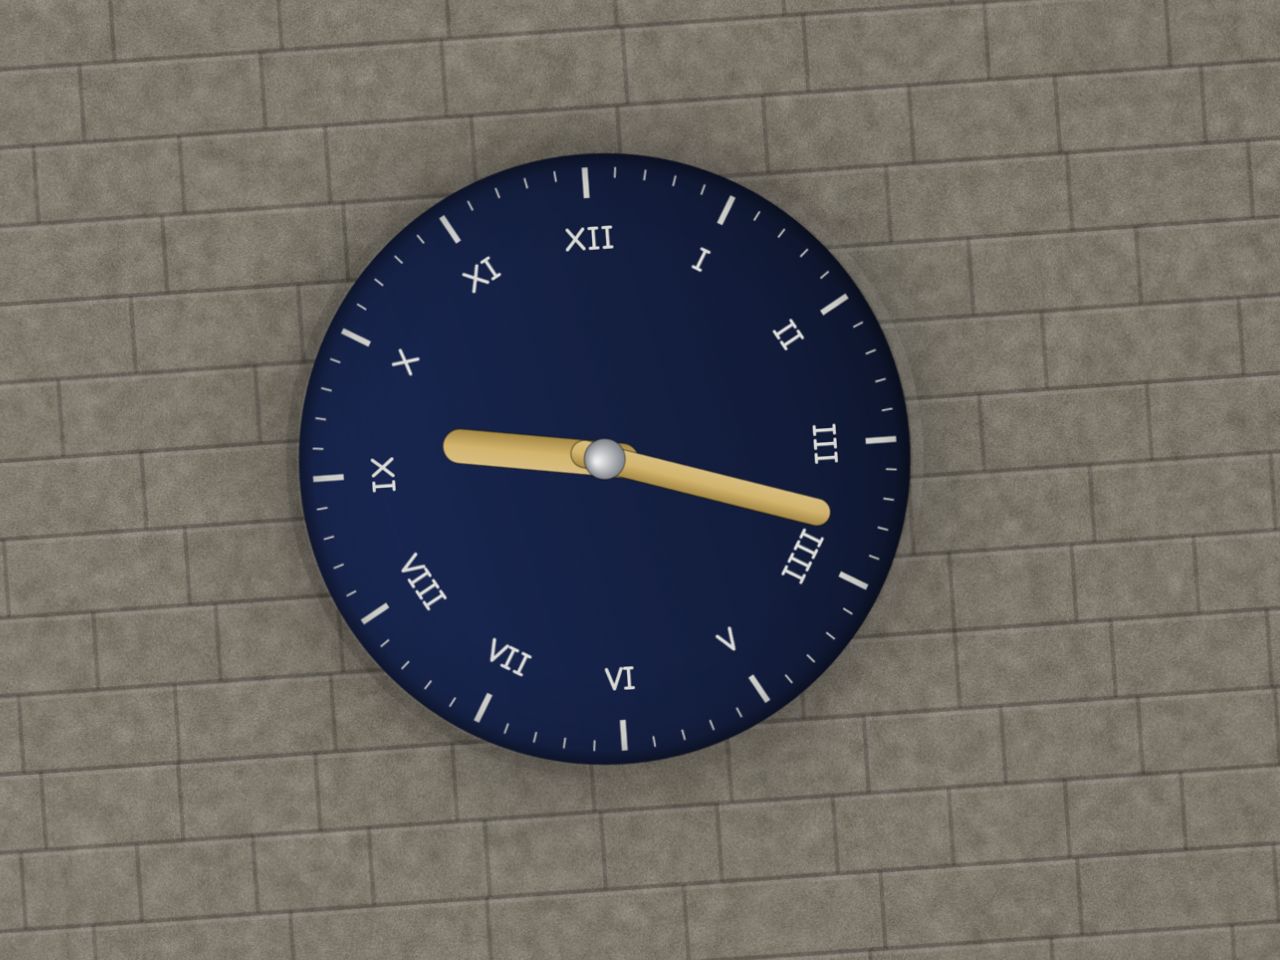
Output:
9.18
